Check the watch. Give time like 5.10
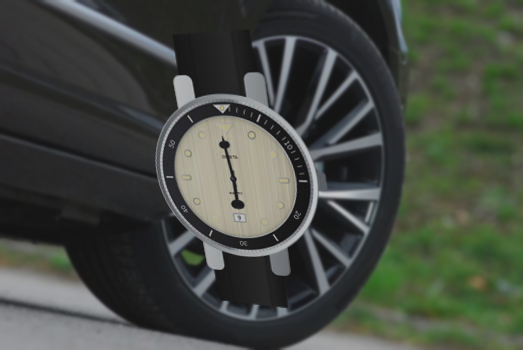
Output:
5.59
